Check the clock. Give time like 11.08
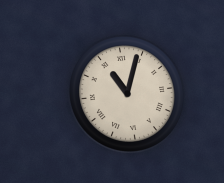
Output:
11.04
